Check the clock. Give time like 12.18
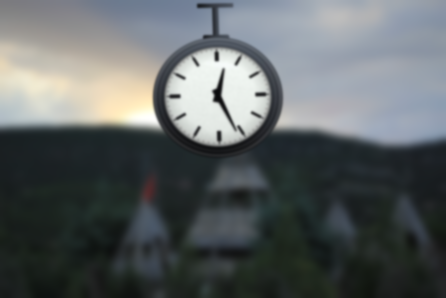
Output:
12.26
